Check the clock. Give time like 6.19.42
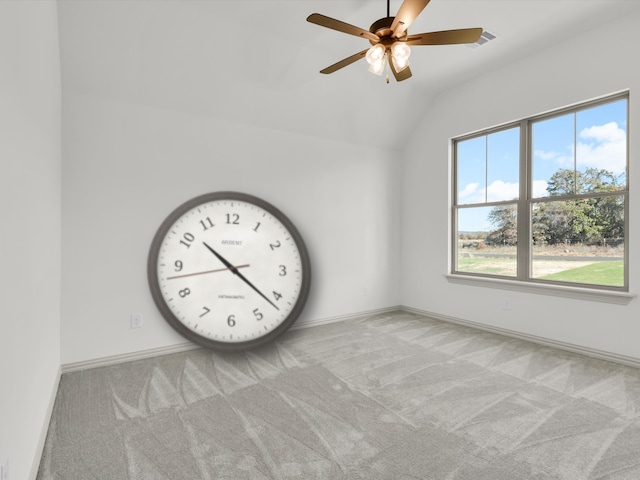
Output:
10.21.43
